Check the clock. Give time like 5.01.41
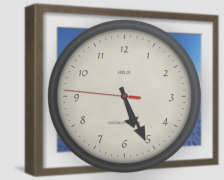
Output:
5.25.46
